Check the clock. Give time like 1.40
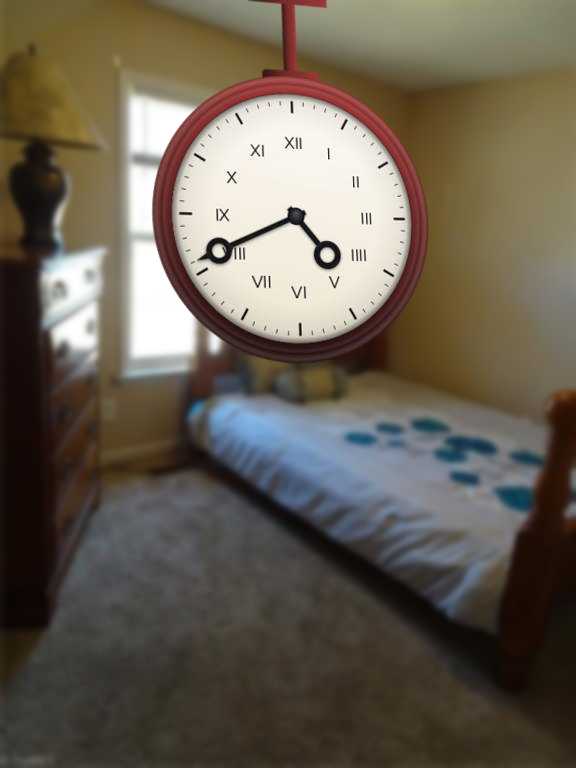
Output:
4.41
